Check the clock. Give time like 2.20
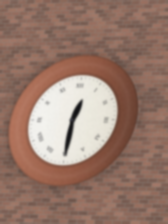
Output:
12.30
